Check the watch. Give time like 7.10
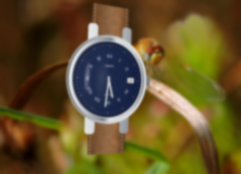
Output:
5.31
